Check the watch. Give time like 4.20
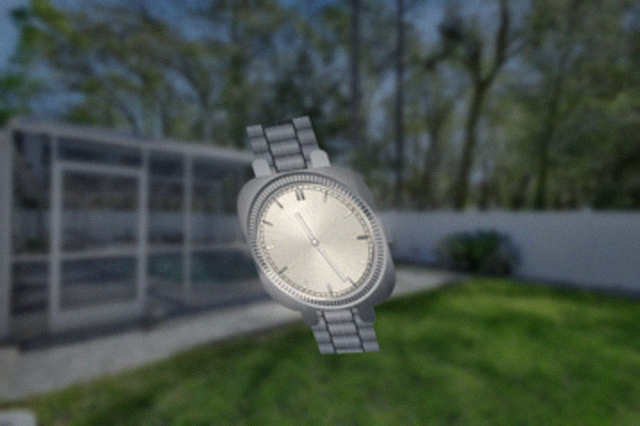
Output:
11.26
